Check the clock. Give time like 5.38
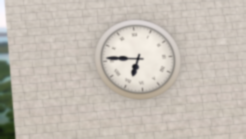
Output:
6.46
